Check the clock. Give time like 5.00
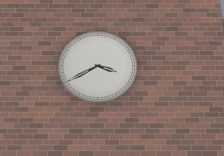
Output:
3.40
